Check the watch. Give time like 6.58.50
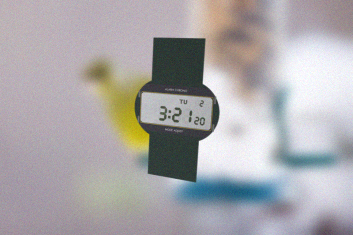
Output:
3.21.20
